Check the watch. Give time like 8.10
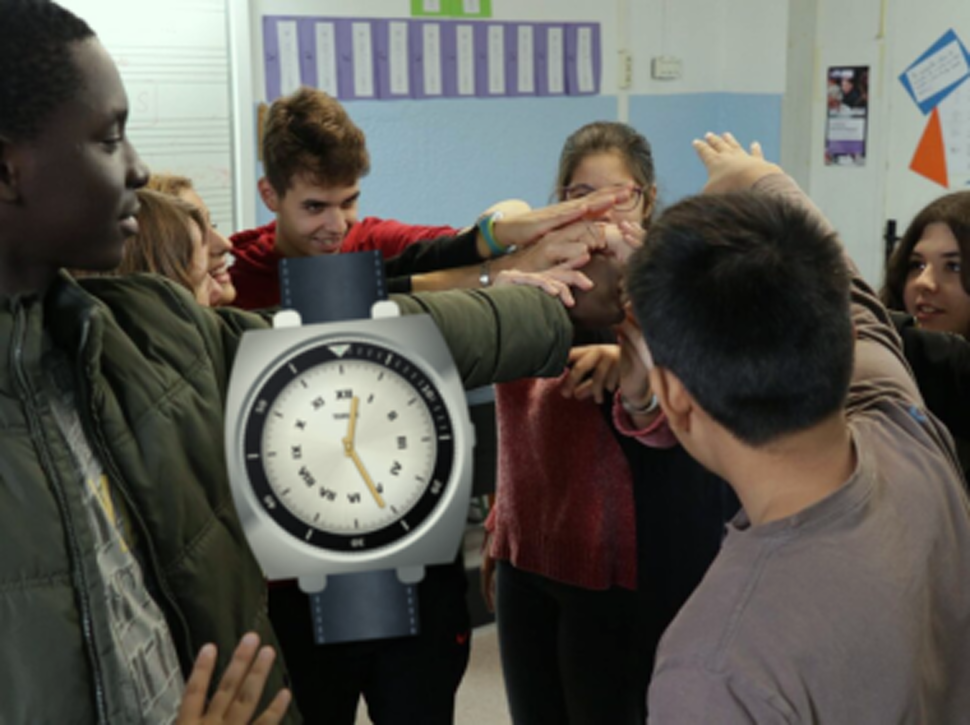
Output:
12.26
